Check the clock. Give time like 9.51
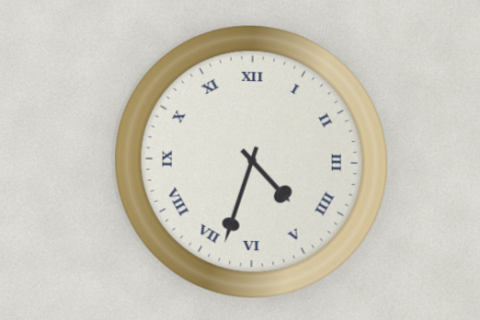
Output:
4.33
